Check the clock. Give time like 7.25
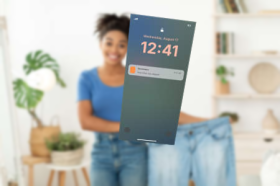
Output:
12.41
